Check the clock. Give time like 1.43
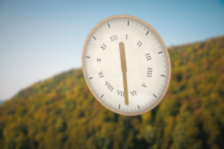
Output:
12.33
